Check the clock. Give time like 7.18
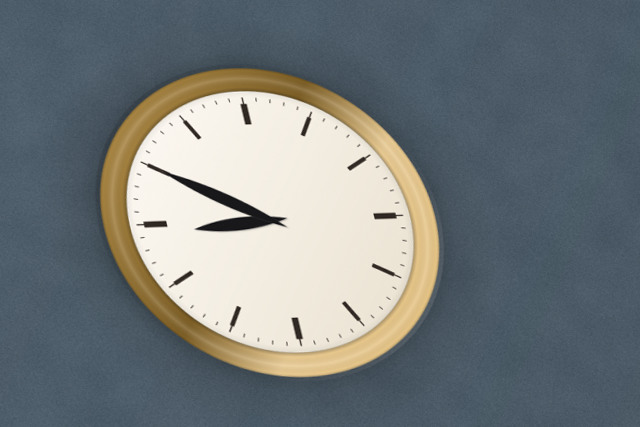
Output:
8.50
